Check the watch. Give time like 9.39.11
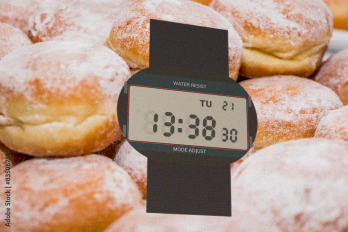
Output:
13.38.30
